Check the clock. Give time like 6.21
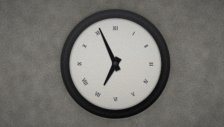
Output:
6.56
